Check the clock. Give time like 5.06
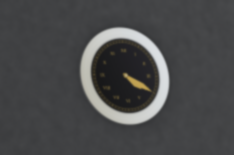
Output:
4.20
